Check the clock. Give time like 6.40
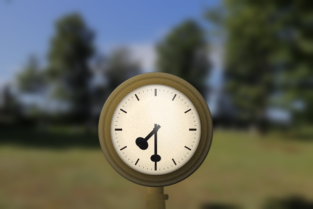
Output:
7.30
